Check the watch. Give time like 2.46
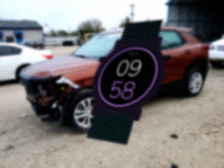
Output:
9.58
